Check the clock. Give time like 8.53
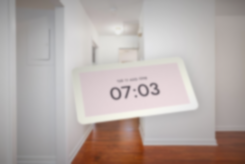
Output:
7.03
